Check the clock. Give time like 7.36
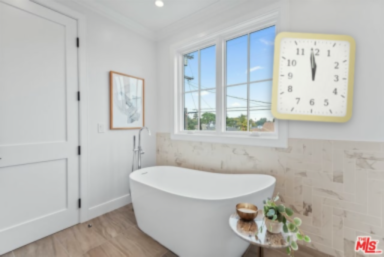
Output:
11.59
